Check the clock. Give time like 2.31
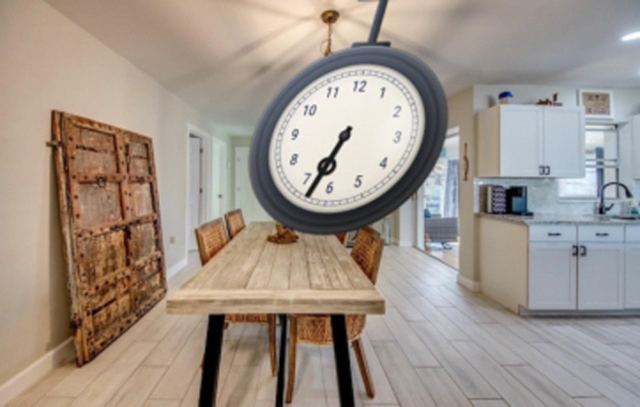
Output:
6.33
